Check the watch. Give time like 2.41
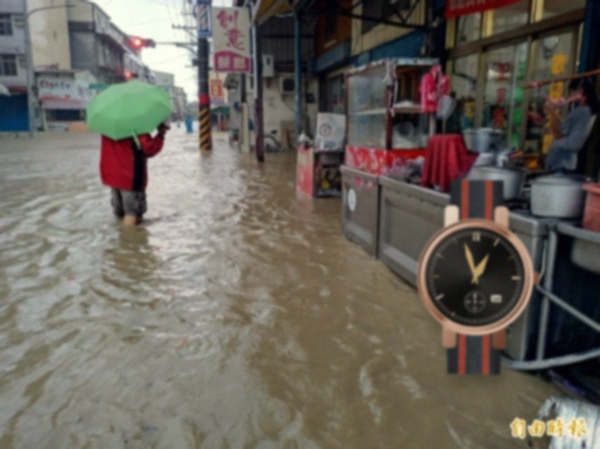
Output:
12.57
